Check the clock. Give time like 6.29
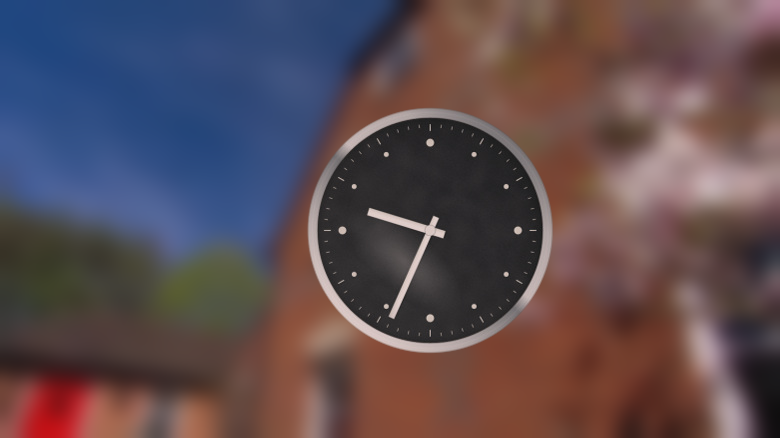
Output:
9.34
